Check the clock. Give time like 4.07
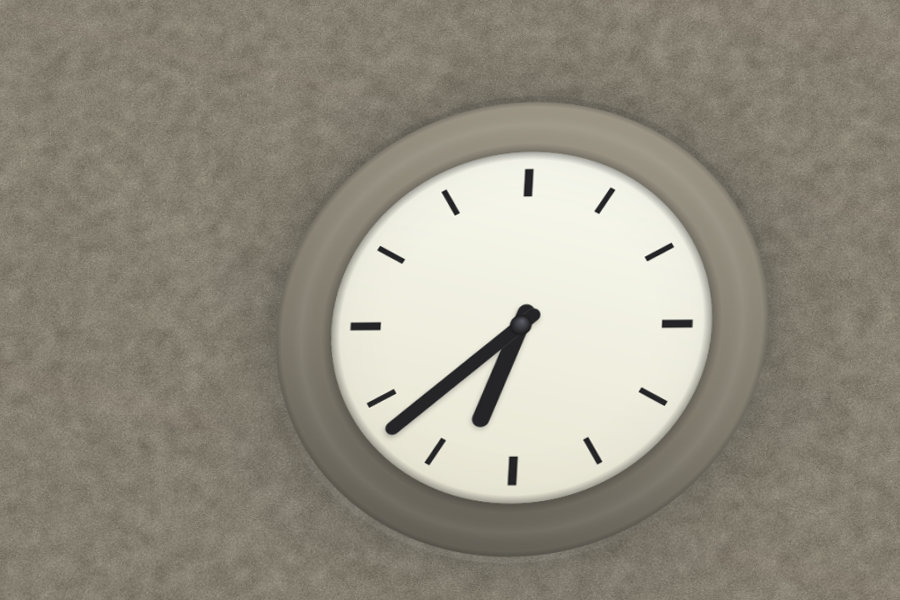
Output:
6.38
